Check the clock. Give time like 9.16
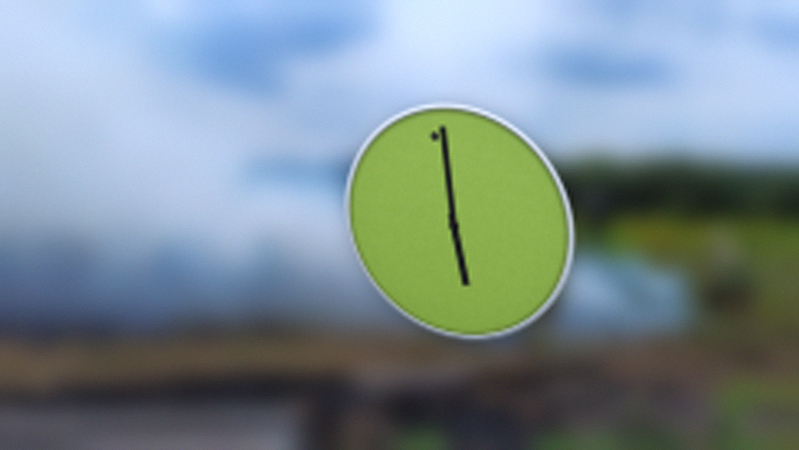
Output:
6.01
